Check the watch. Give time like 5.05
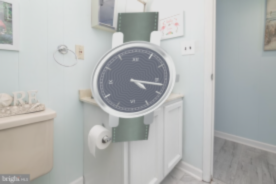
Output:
4.17
